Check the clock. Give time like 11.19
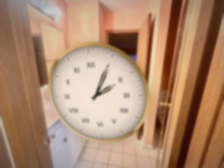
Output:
2.05
